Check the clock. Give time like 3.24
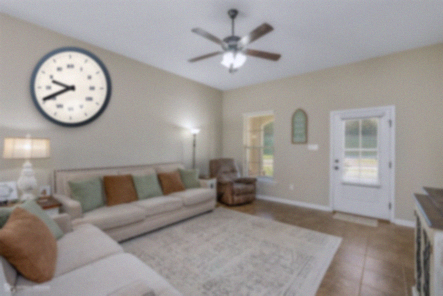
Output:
9.41
